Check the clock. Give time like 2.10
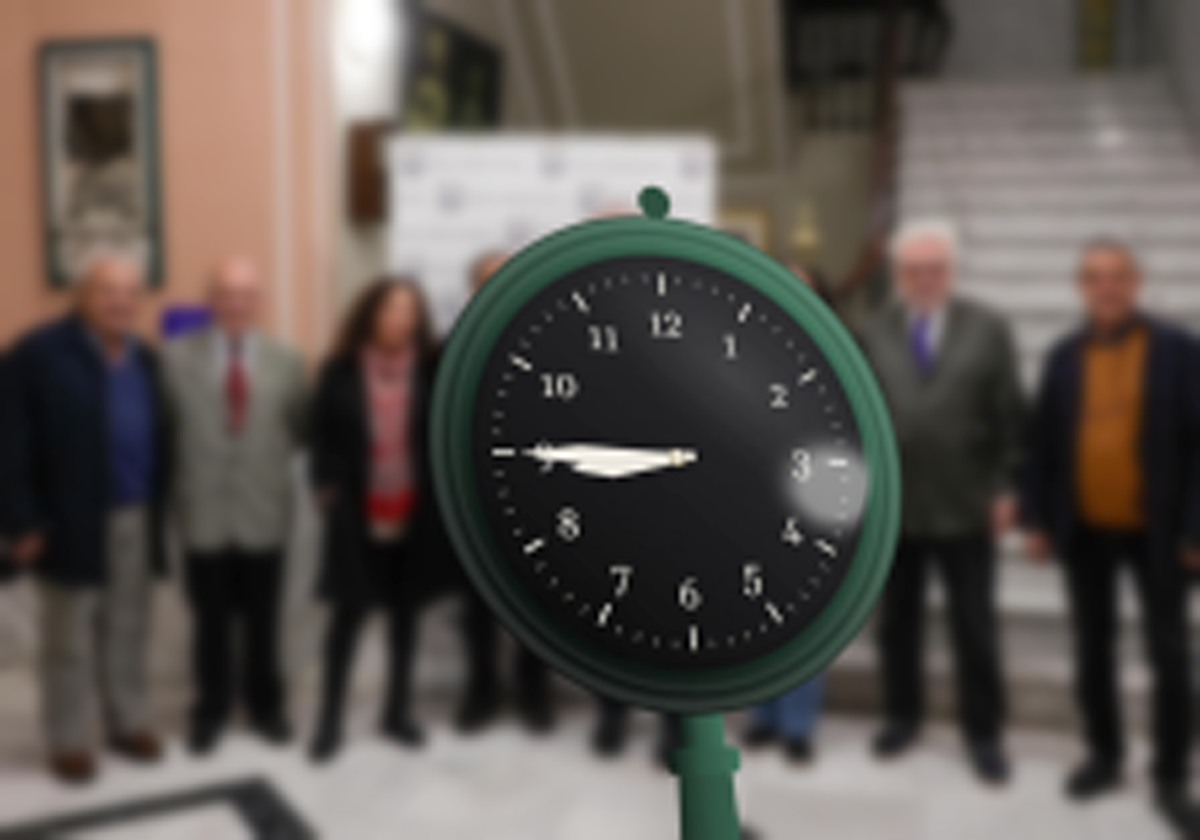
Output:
8.45
